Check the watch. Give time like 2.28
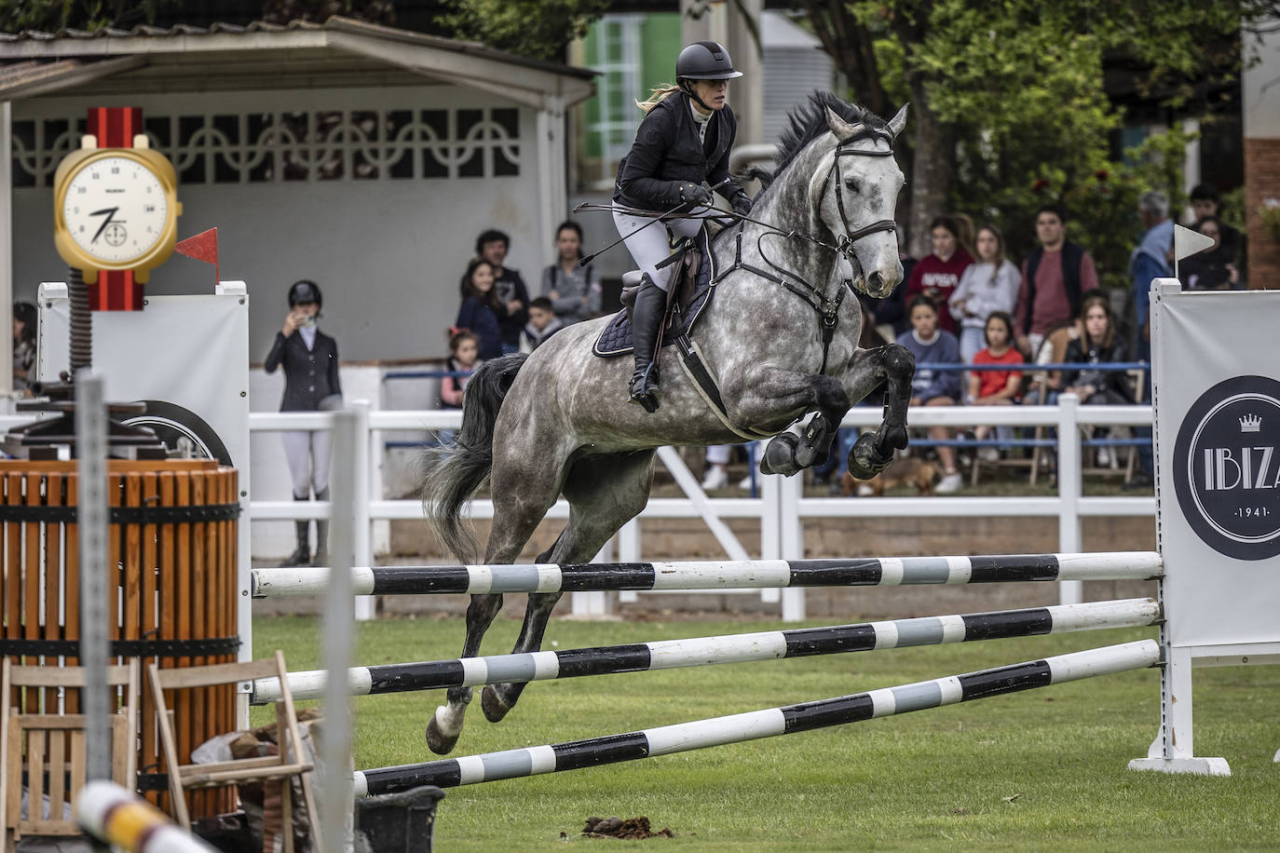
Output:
8.36
